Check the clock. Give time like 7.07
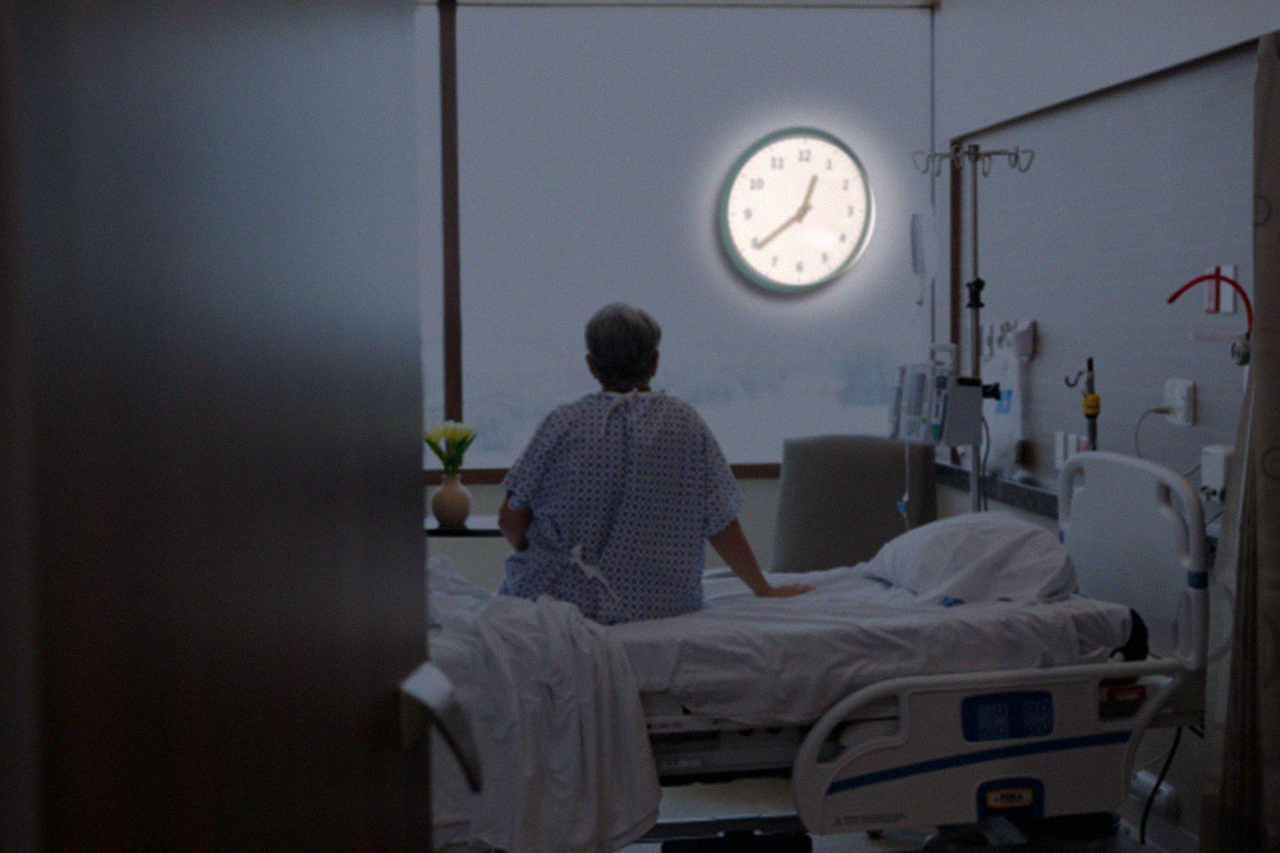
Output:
12.39
